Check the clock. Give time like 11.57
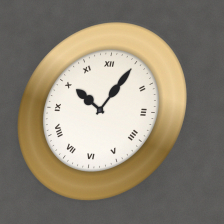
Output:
10.05
